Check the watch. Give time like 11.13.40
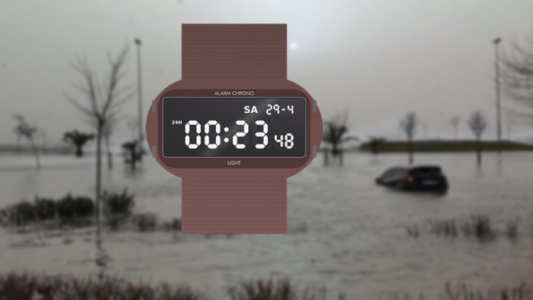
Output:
0.23.48
